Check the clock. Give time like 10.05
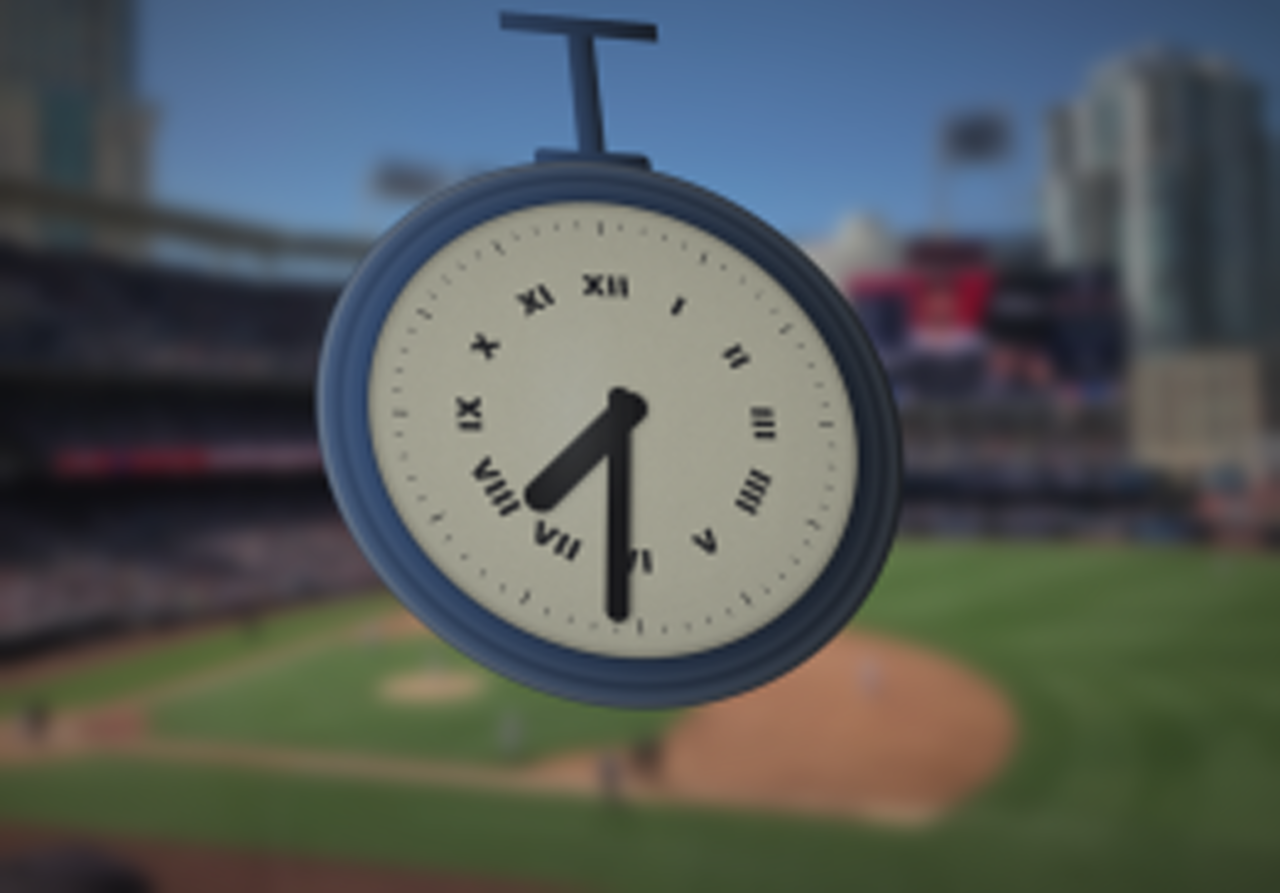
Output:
7.31
